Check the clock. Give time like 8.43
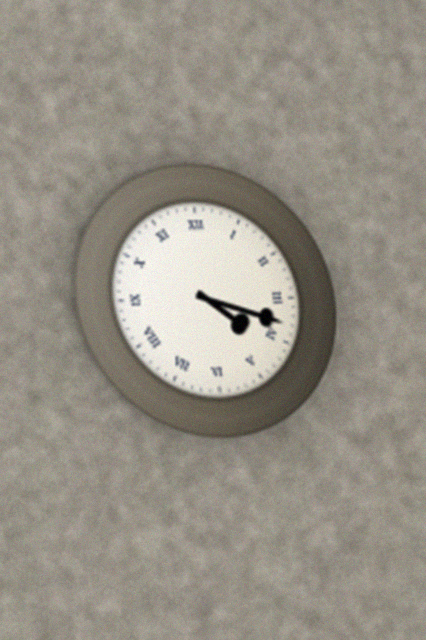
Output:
4.18
